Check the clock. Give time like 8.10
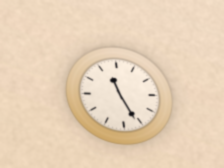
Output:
11.26
